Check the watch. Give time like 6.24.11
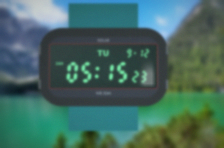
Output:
5.15.23
